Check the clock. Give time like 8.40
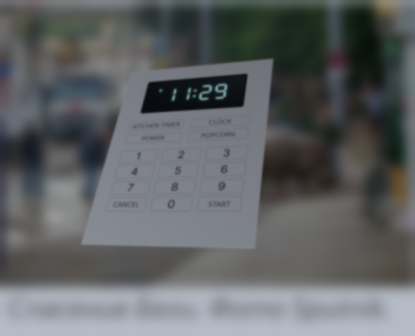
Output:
11.29
